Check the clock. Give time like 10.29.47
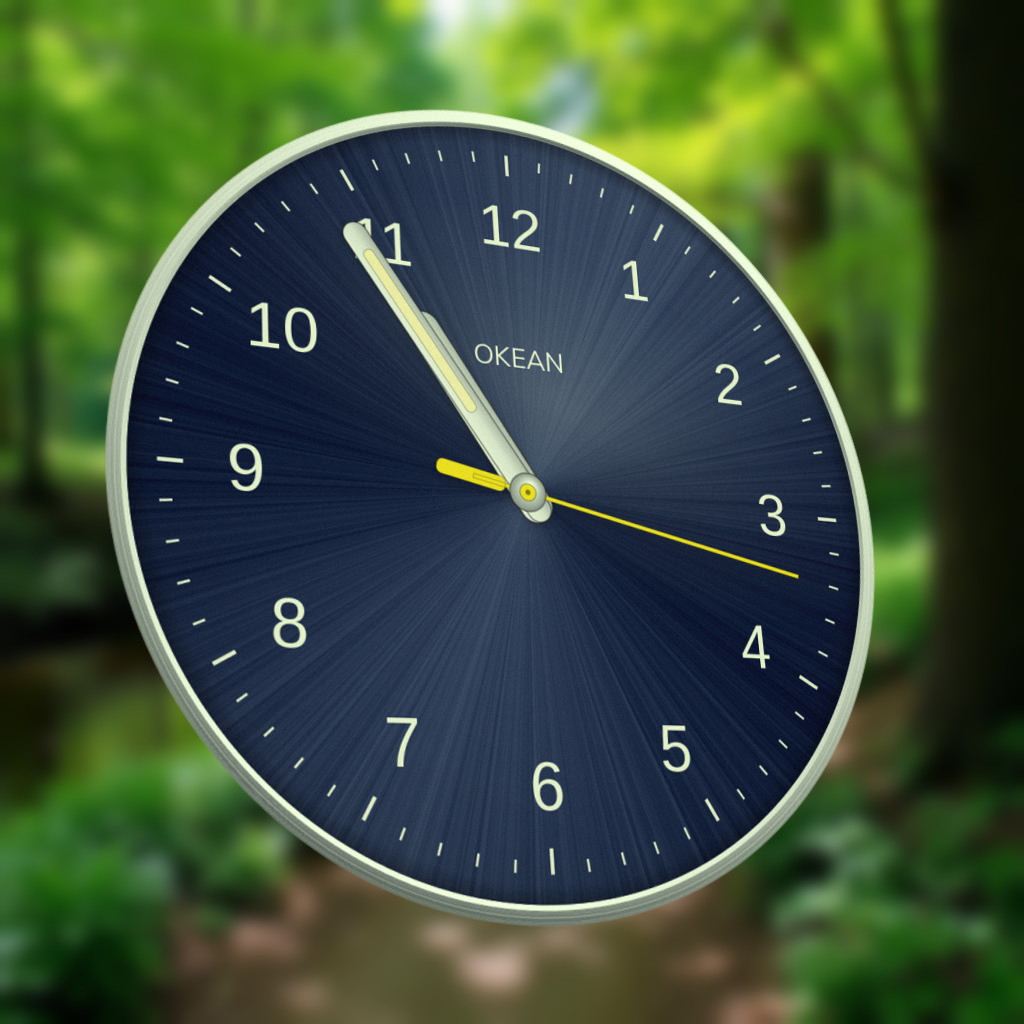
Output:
10.54.17
